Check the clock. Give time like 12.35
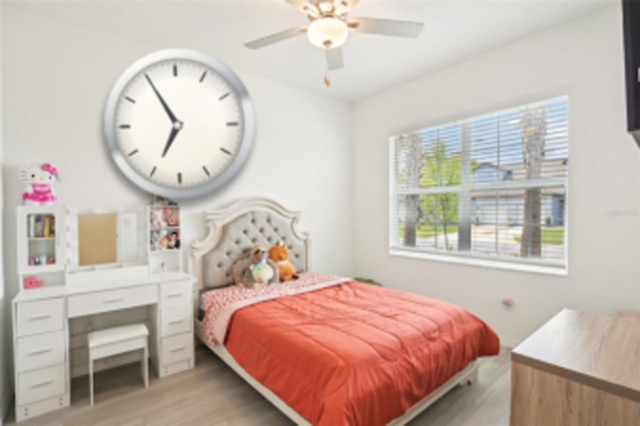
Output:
6.55
